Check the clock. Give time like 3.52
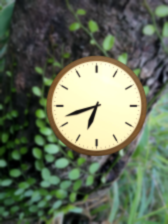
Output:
6.42
